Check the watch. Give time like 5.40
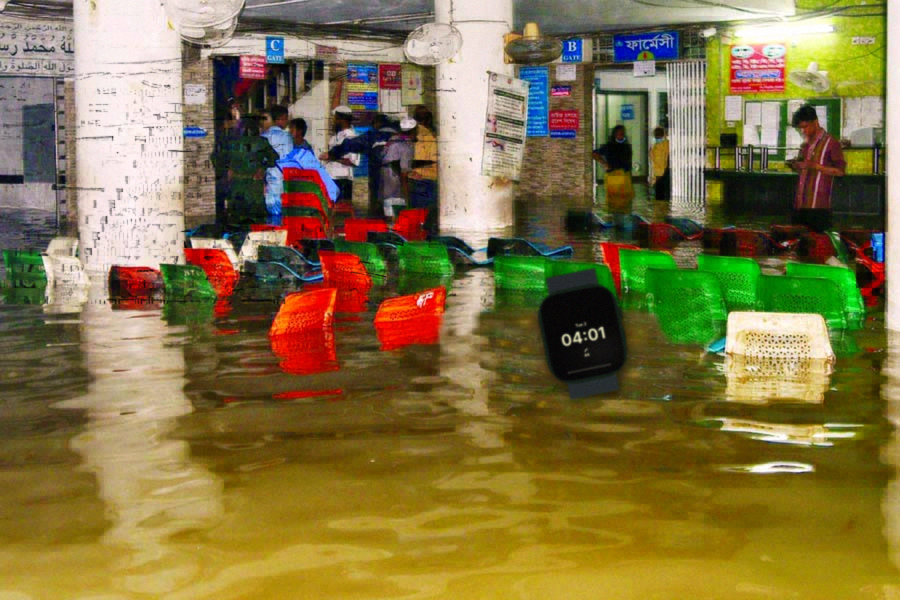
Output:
4.01
